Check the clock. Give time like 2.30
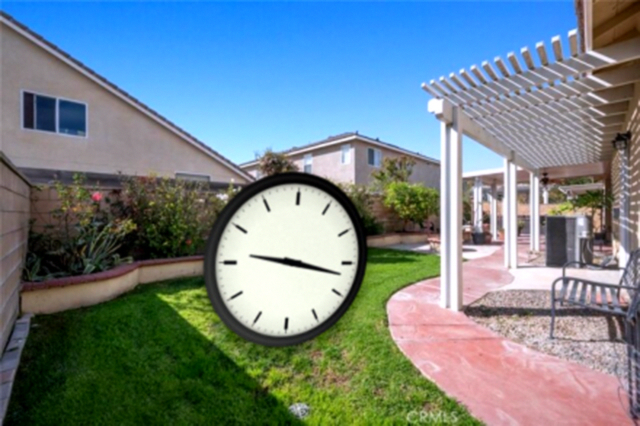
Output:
9.17
